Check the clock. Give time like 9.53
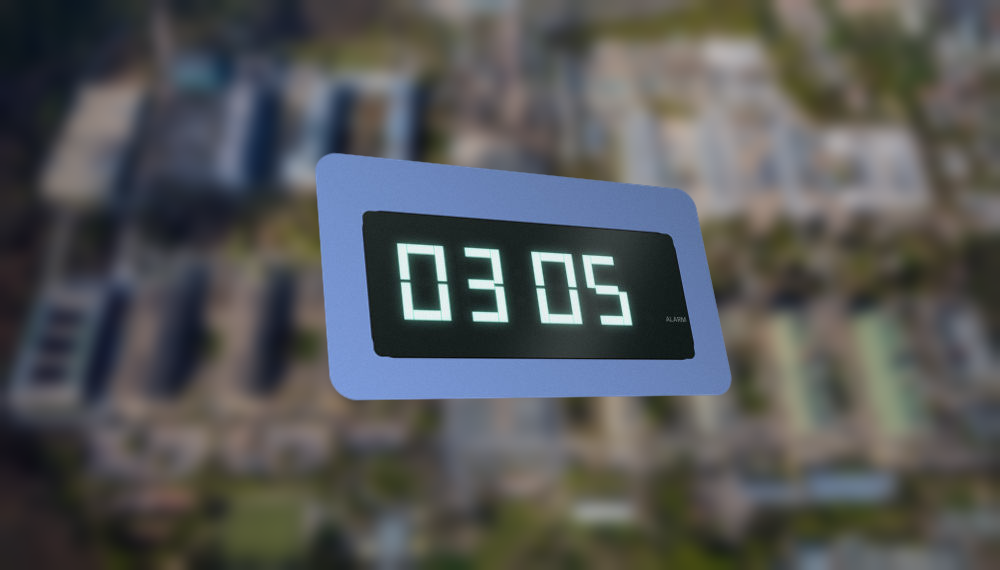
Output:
3.05
